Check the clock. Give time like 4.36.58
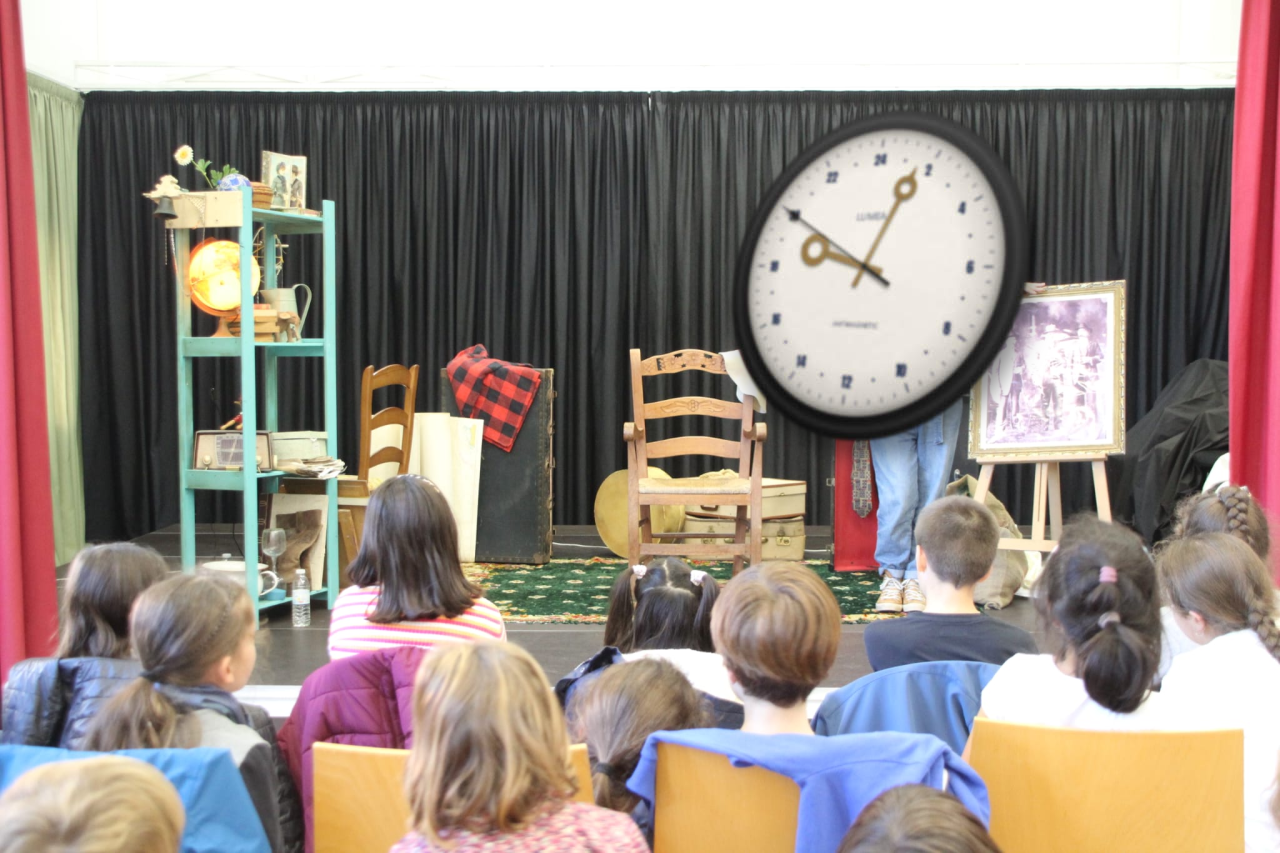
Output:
19.03.50
